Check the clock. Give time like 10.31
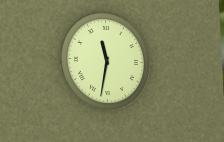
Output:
11.32
